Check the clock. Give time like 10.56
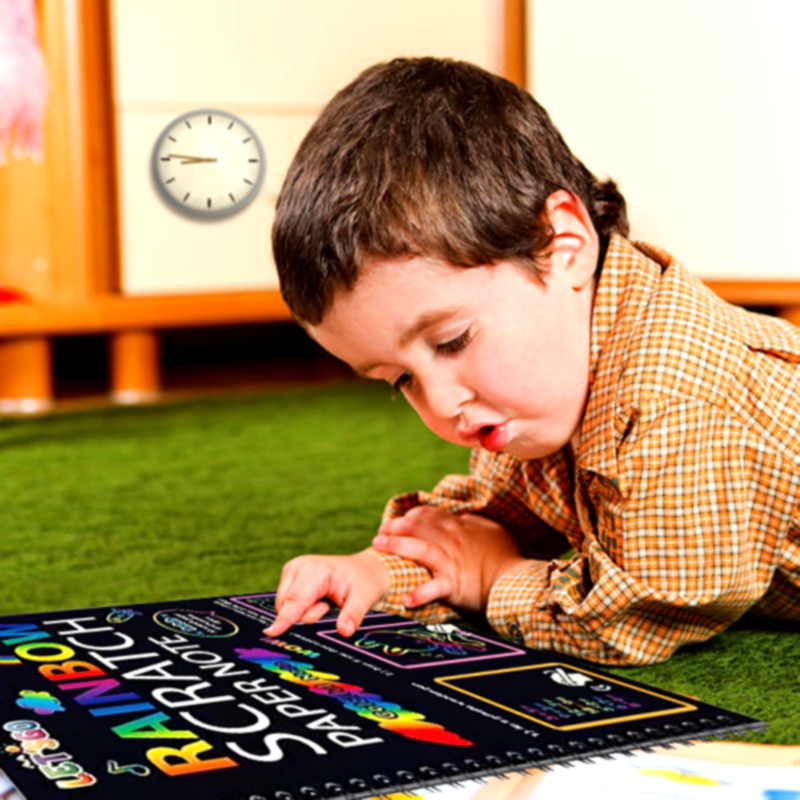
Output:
8.46
